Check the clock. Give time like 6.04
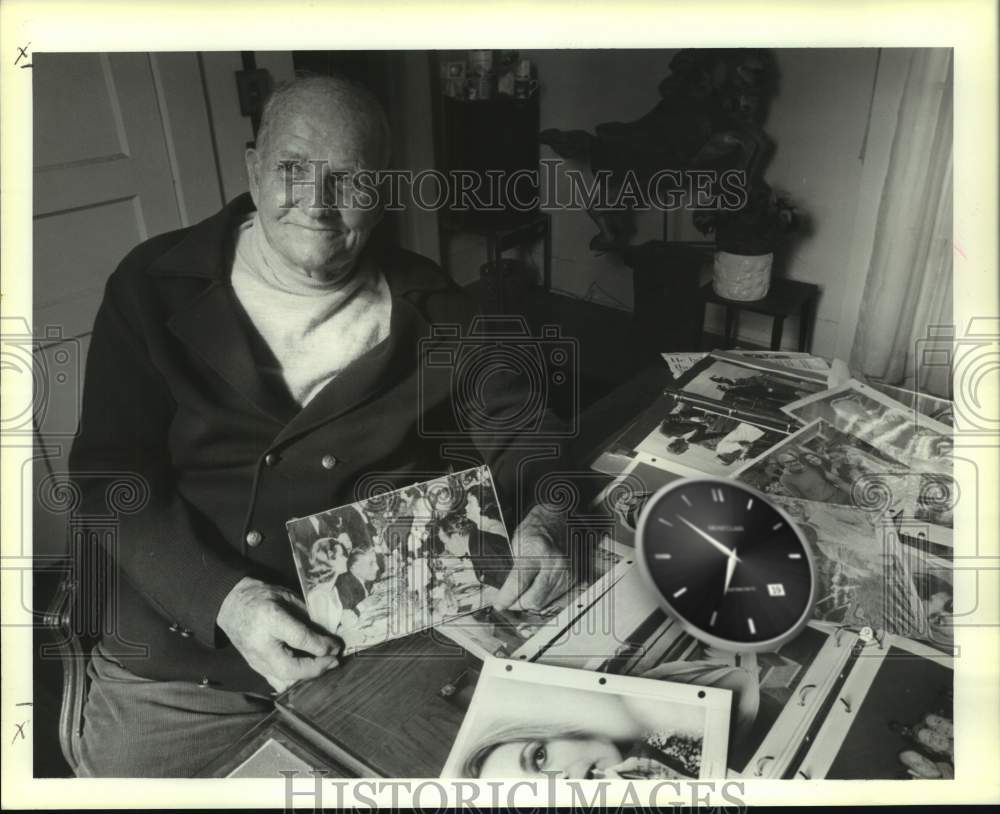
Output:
6.52
